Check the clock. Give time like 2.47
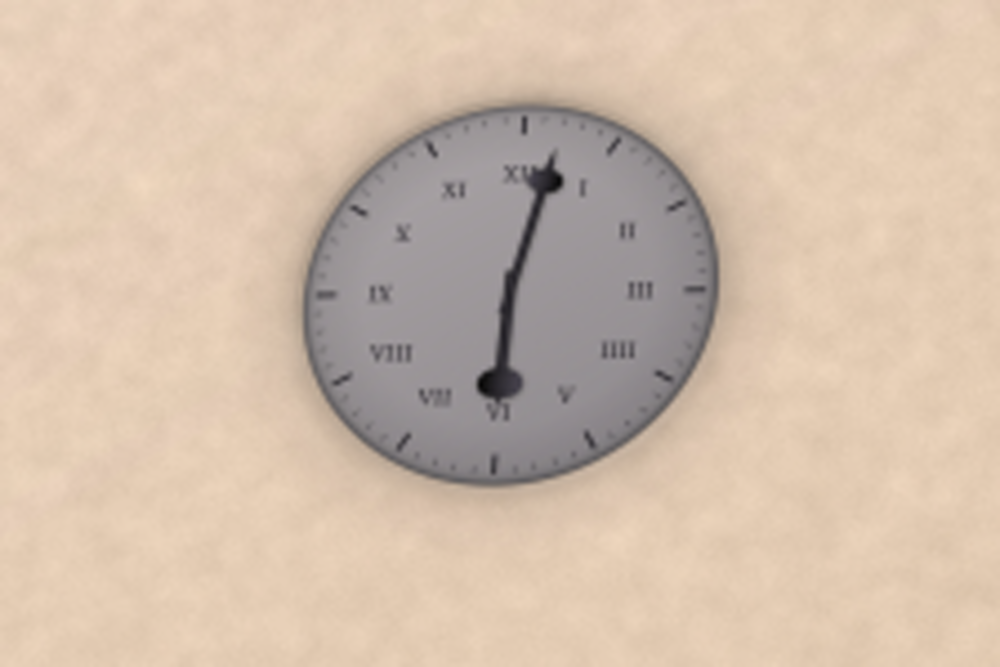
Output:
6.02
